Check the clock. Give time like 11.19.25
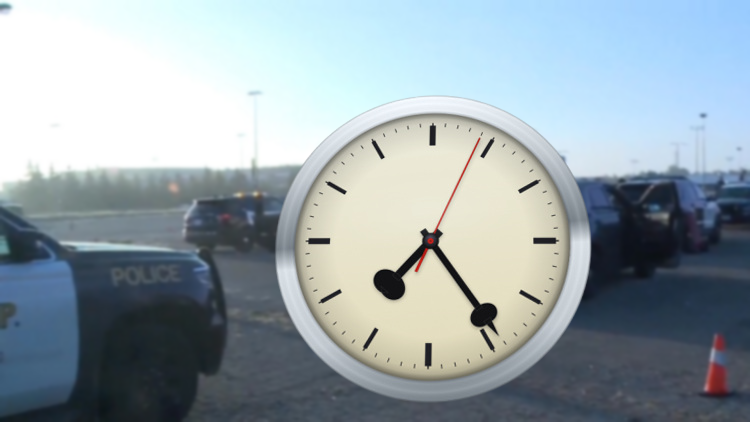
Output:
7.24.04
